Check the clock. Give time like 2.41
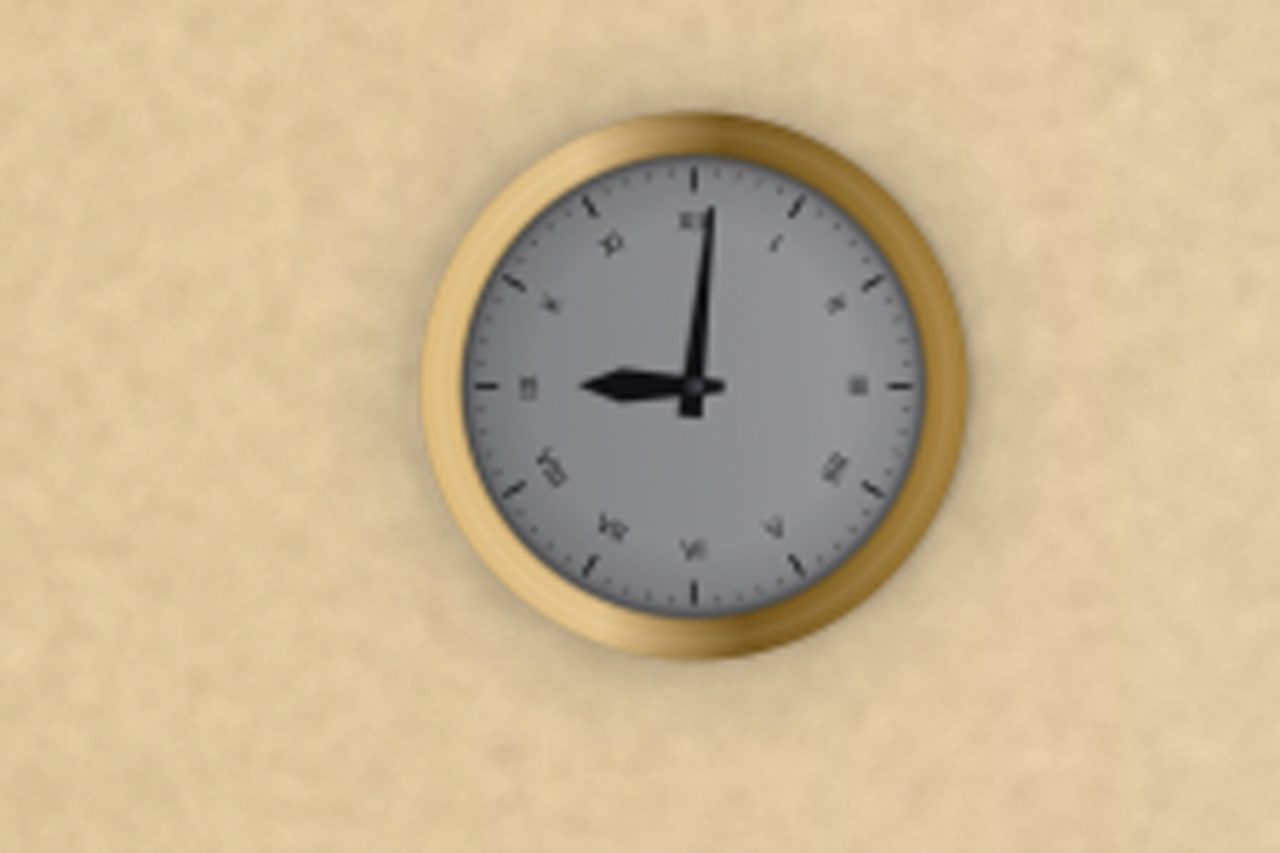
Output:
9.01
